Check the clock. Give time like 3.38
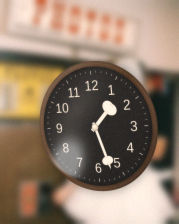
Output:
1.27
